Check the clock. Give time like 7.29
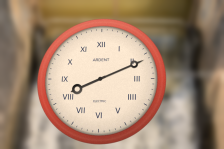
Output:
8.11
